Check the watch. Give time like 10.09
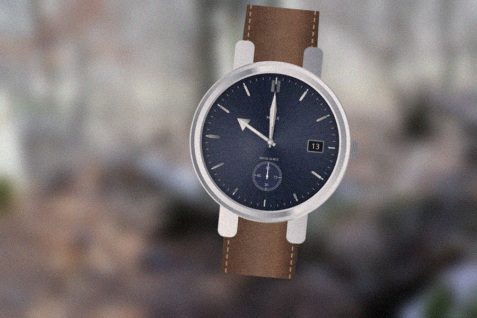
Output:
10.00
